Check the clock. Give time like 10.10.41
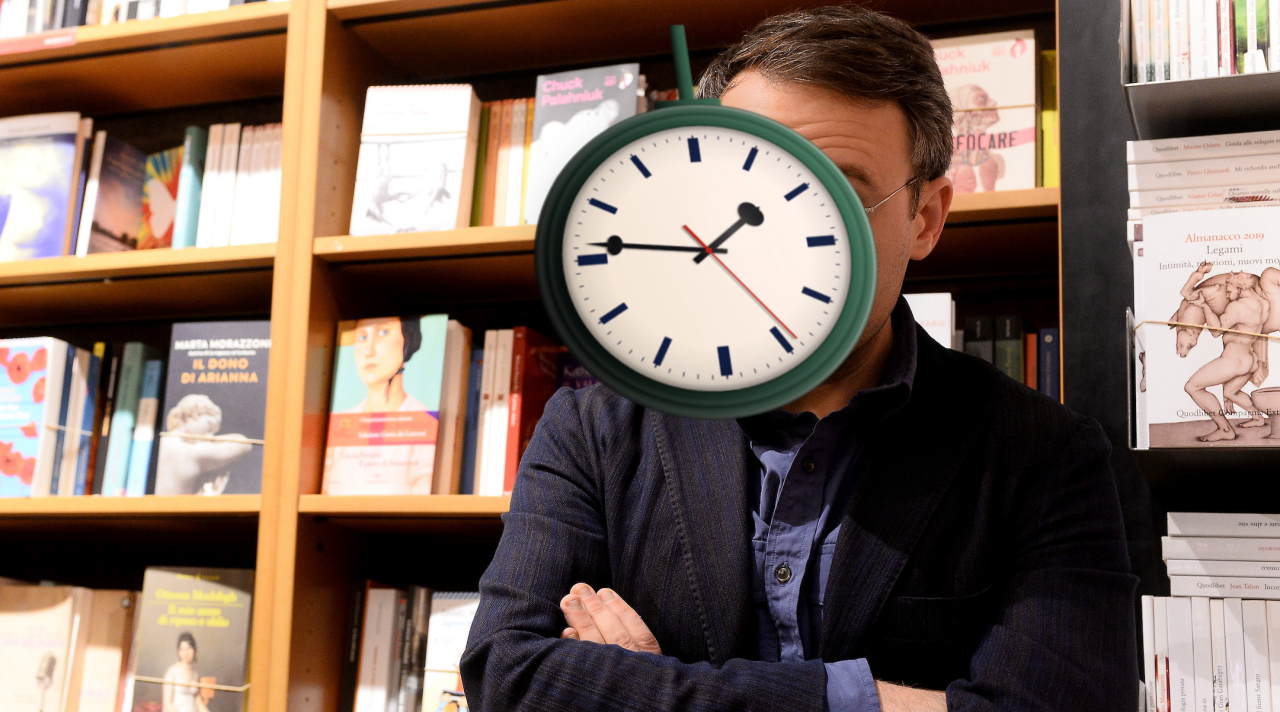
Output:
1.46.24
